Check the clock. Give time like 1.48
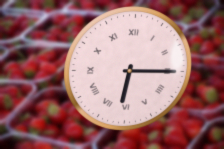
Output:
6.15
